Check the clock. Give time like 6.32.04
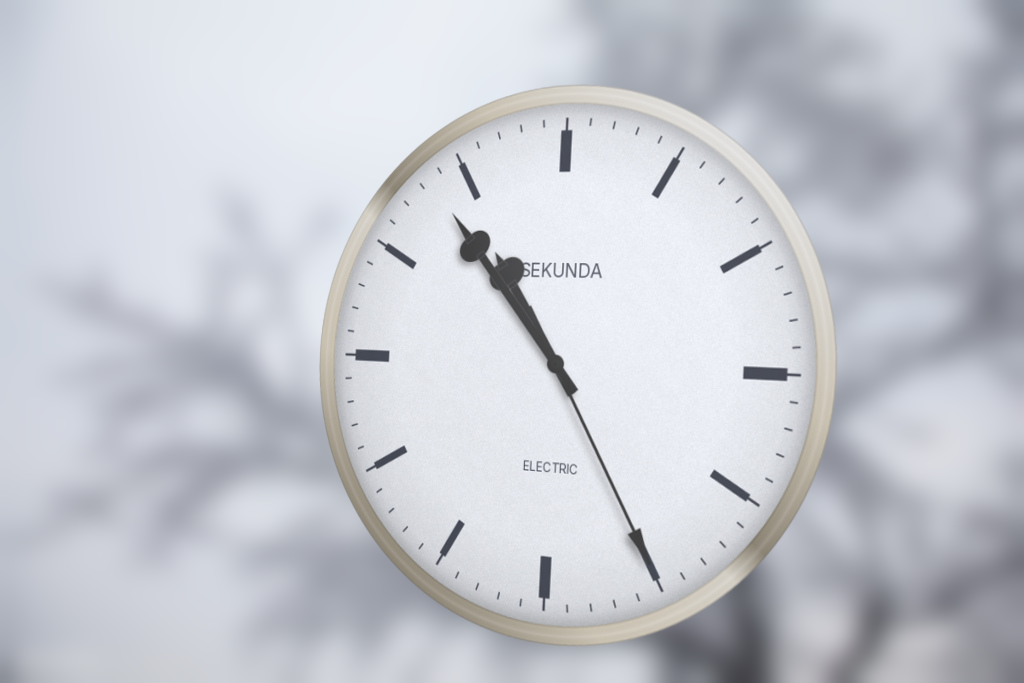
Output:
10.53.25
